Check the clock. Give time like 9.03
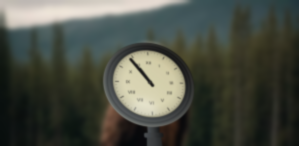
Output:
10.54
